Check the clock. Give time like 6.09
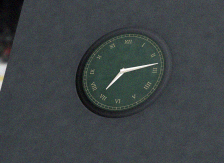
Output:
7.13
